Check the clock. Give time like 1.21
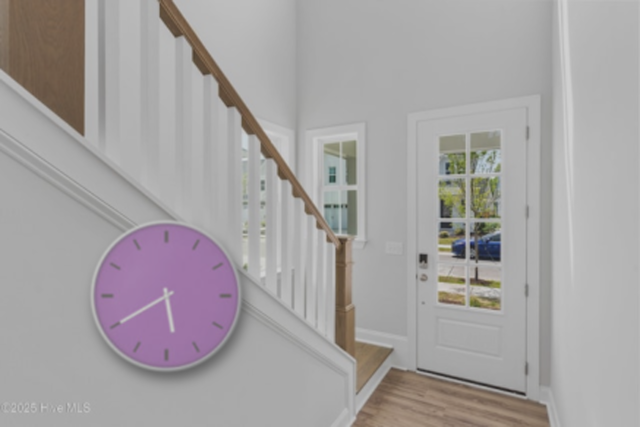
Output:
5.40
